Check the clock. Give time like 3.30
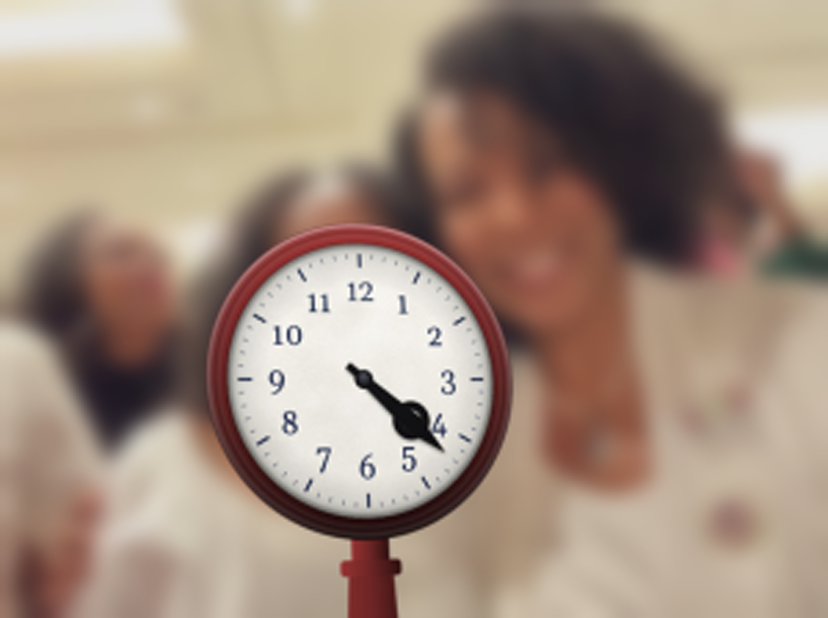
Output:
4.22
